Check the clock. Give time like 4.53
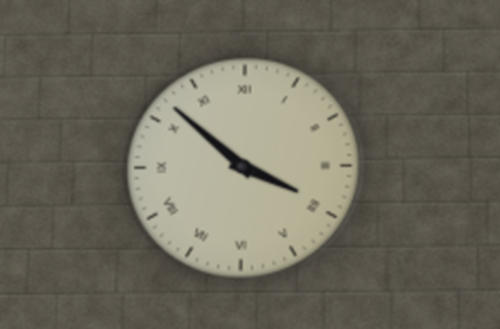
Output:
3.52
